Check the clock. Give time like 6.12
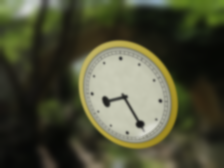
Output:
8.25
